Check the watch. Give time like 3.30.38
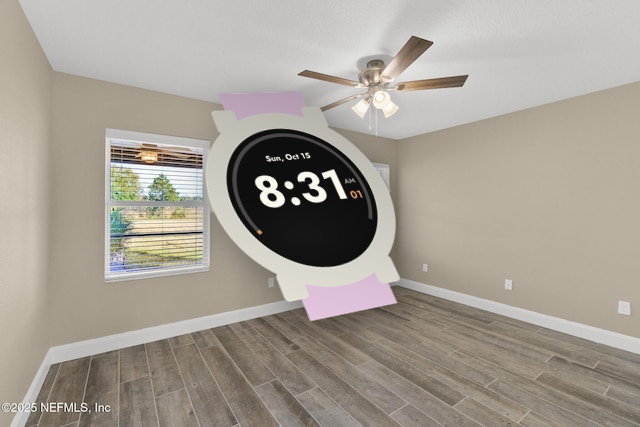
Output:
8.31.01
